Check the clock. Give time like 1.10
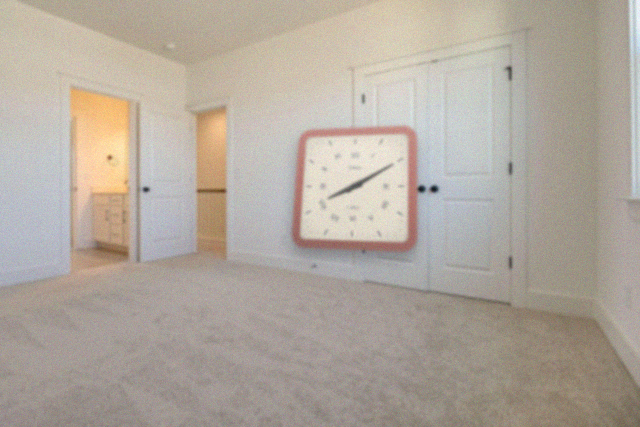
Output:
8.10
